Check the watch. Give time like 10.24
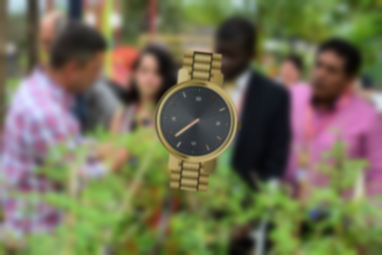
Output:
7.38
